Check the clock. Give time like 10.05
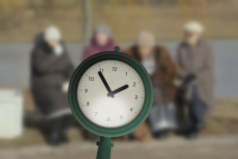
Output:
1.54
